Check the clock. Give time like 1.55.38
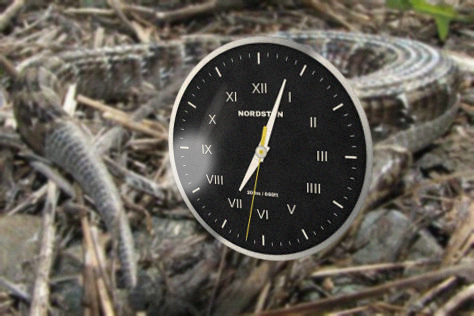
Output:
7.03.32
